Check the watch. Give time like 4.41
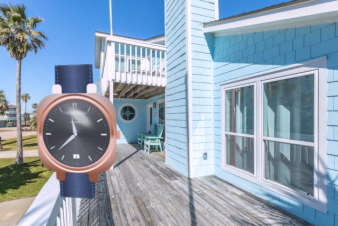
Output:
11.38
